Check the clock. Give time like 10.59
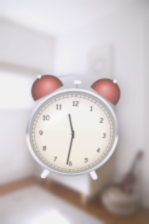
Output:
11.31
